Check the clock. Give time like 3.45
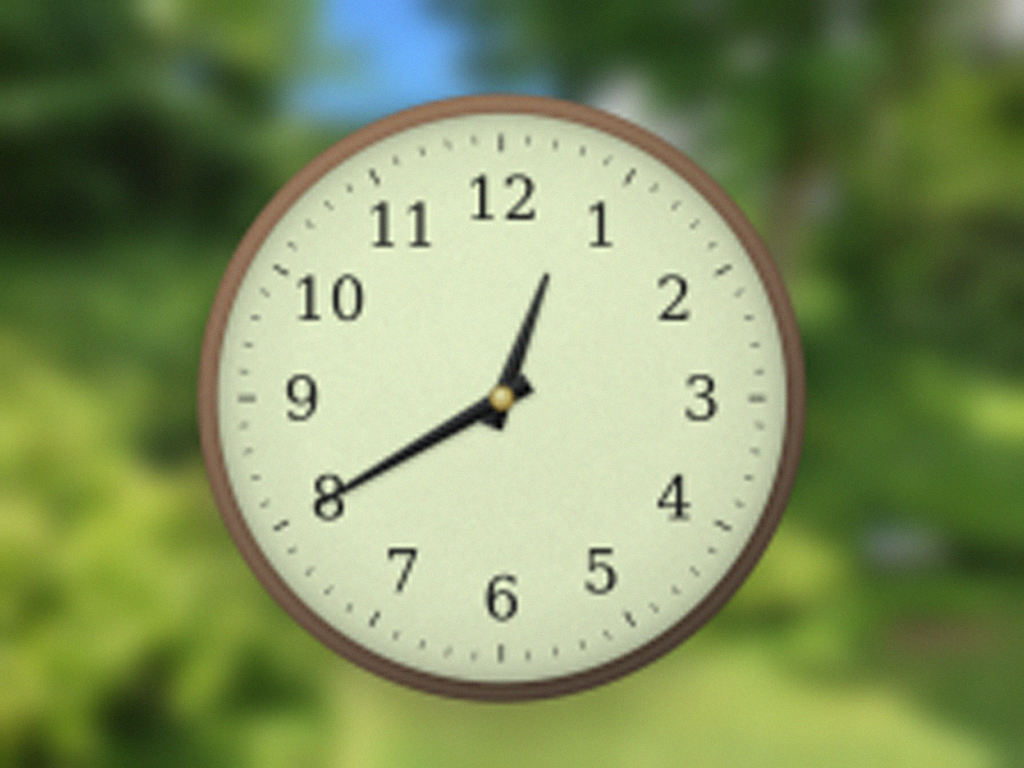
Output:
12.40
